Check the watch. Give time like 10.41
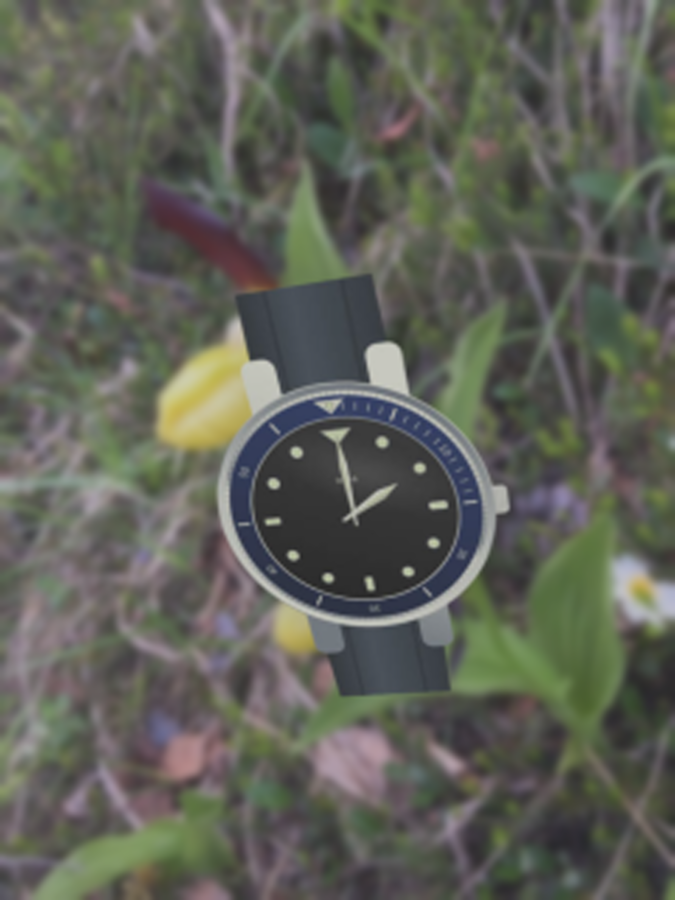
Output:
2.00
